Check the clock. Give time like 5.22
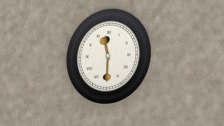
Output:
11.30
